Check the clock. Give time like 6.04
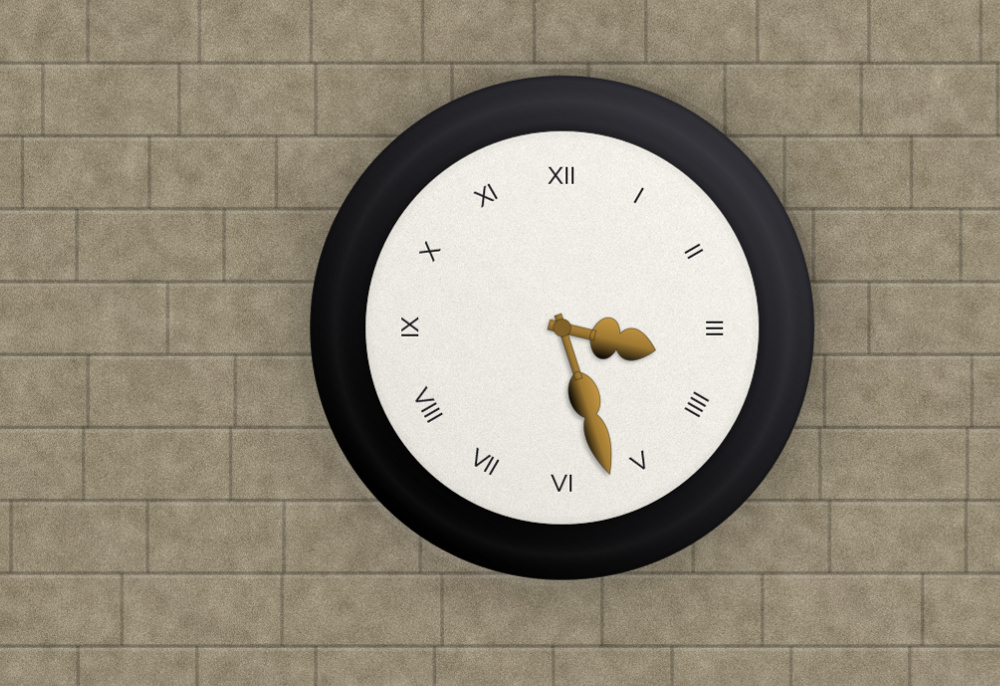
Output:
3.27
